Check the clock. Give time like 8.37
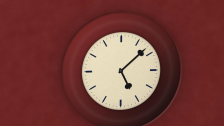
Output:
5.08
